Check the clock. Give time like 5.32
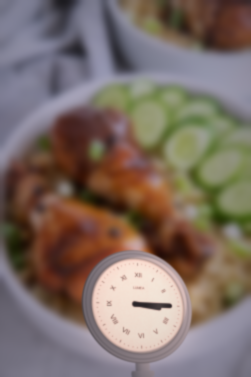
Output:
3.15
